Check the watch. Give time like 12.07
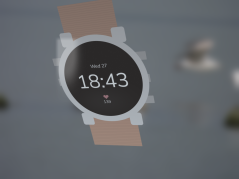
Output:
18.43
